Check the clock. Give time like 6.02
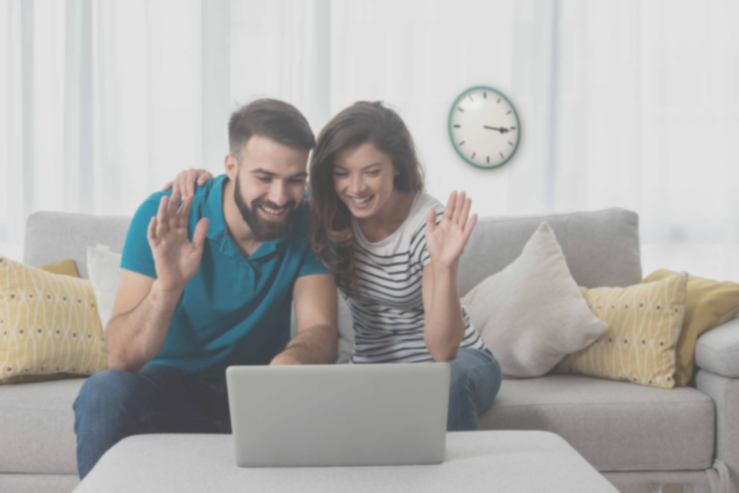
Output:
3.16
